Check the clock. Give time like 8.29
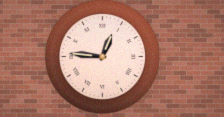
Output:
12.46
